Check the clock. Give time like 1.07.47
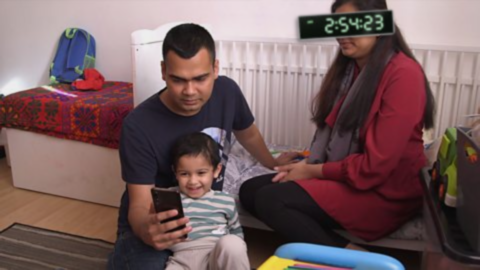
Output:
2.54.23
